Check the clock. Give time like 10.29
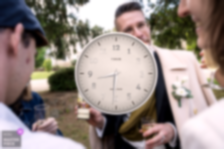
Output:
8.31
